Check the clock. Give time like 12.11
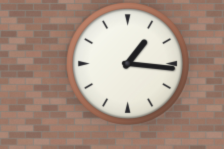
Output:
1.16
